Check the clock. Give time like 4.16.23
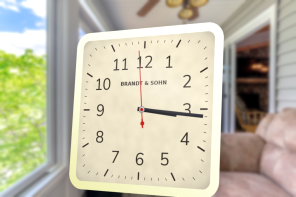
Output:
3.15.59
